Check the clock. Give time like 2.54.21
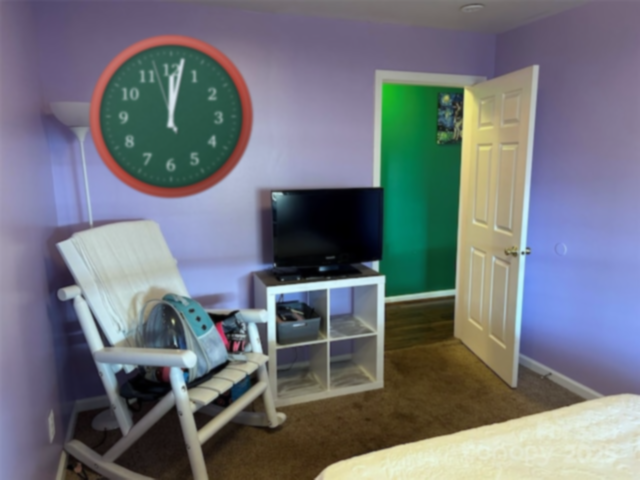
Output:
12.01.57
